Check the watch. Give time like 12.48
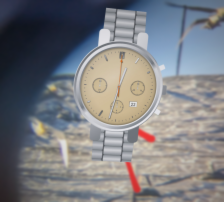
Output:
12.32
